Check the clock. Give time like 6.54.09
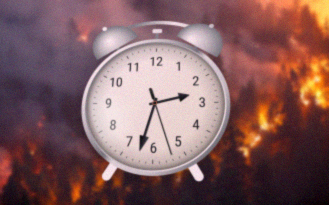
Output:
2.32.27
